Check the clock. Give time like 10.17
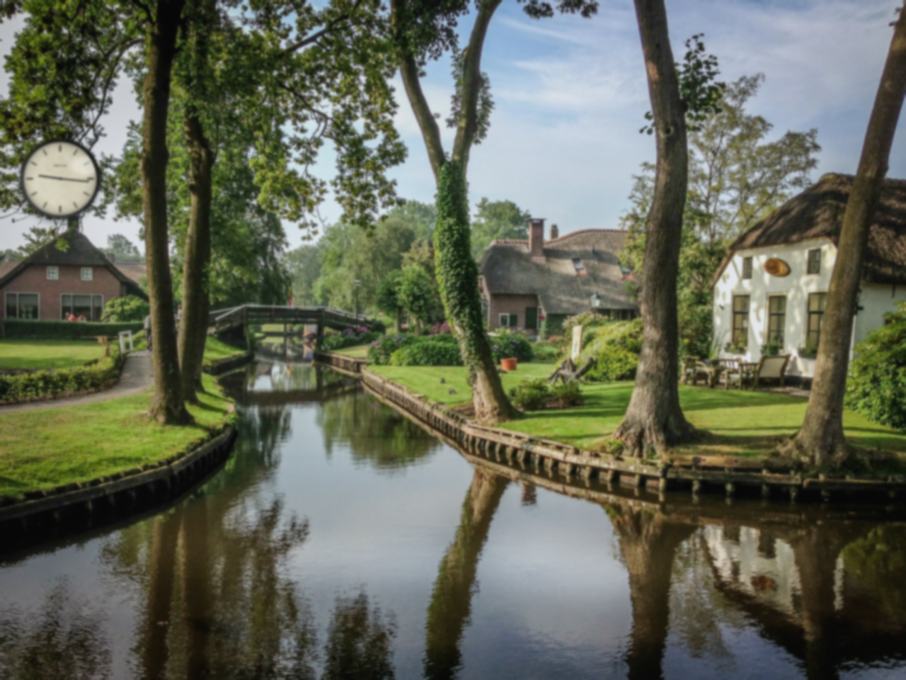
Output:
9.16
